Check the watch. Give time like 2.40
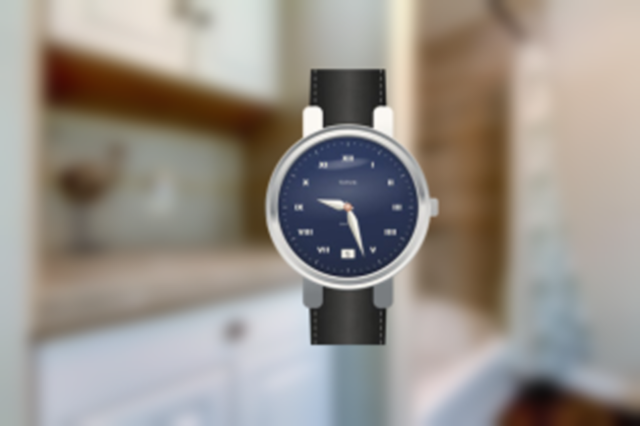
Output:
9.27
